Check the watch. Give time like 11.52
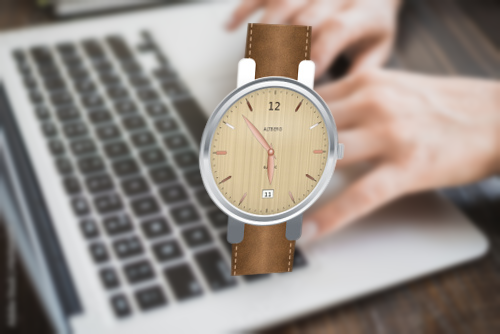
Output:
5.53
